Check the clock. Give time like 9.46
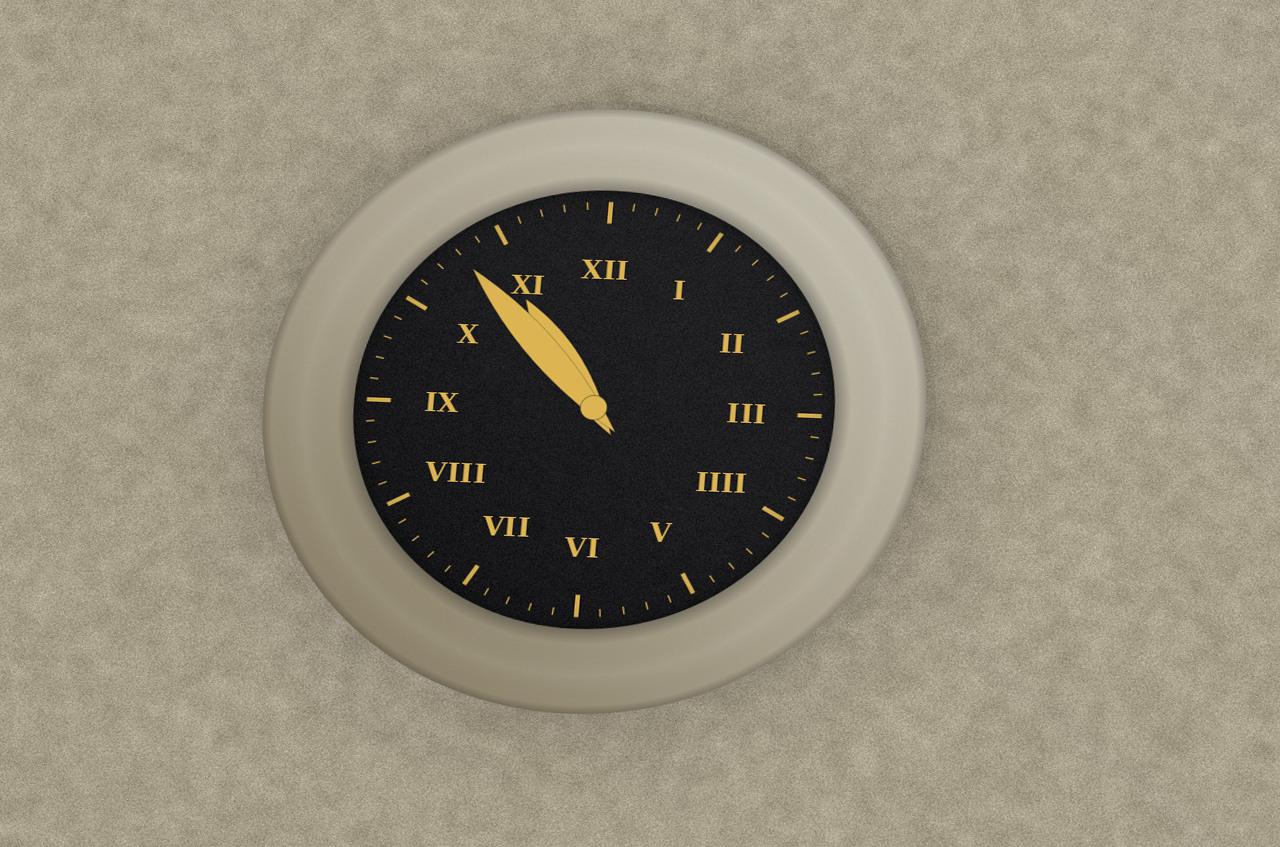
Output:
10.53
